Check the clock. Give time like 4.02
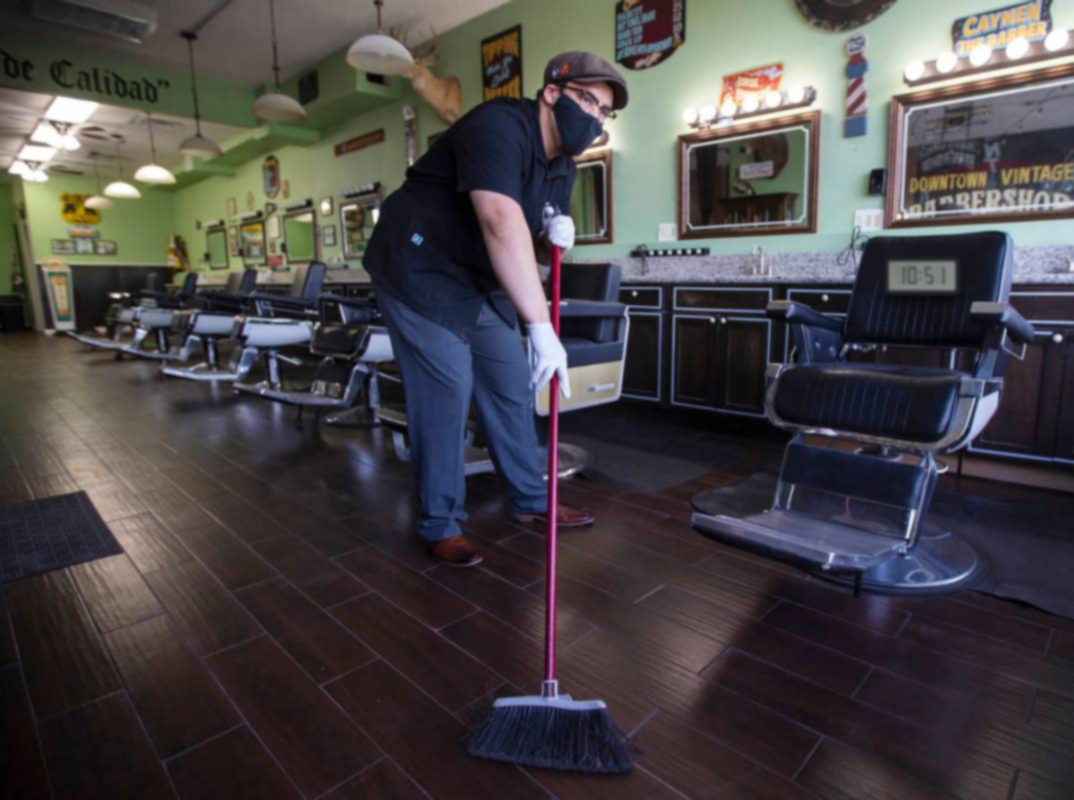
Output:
10.51
